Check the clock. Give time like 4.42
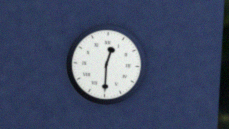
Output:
12.30
